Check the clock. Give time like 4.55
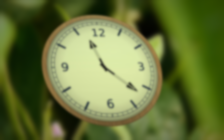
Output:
11.22
